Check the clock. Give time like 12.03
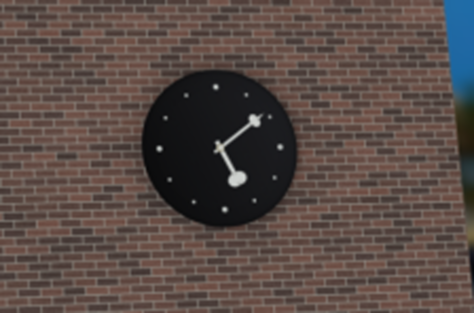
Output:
5.09
